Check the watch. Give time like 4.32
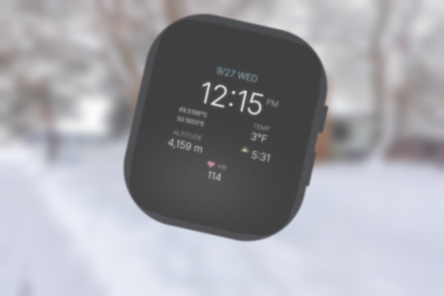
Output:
12.15
